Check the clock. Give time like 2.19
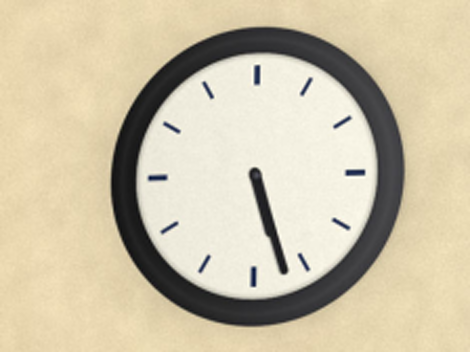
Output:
5.27
